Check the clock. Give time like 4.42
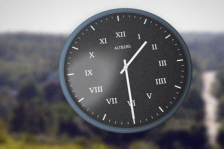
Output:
1.30
